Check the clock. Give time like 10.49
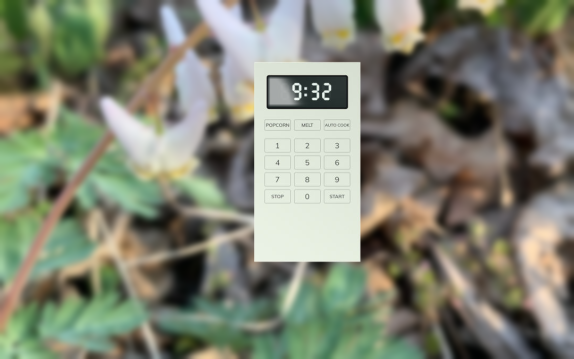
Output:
9.32
